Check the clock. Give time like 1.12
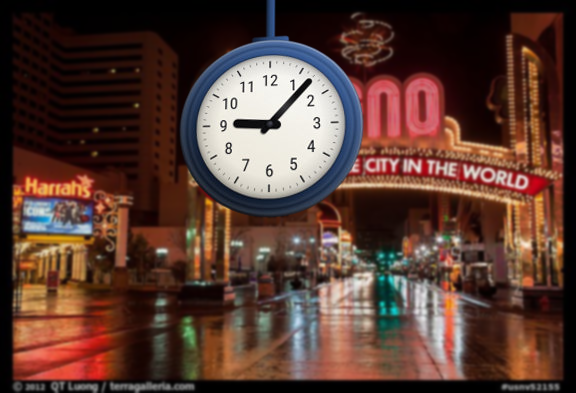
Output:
9.07
